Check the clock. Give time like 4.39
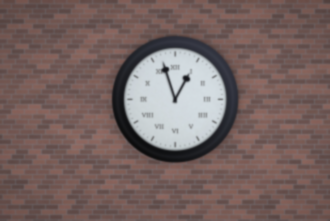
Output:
12.57
